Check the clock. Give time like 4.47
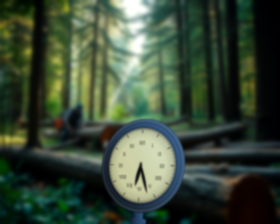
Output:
6.27
